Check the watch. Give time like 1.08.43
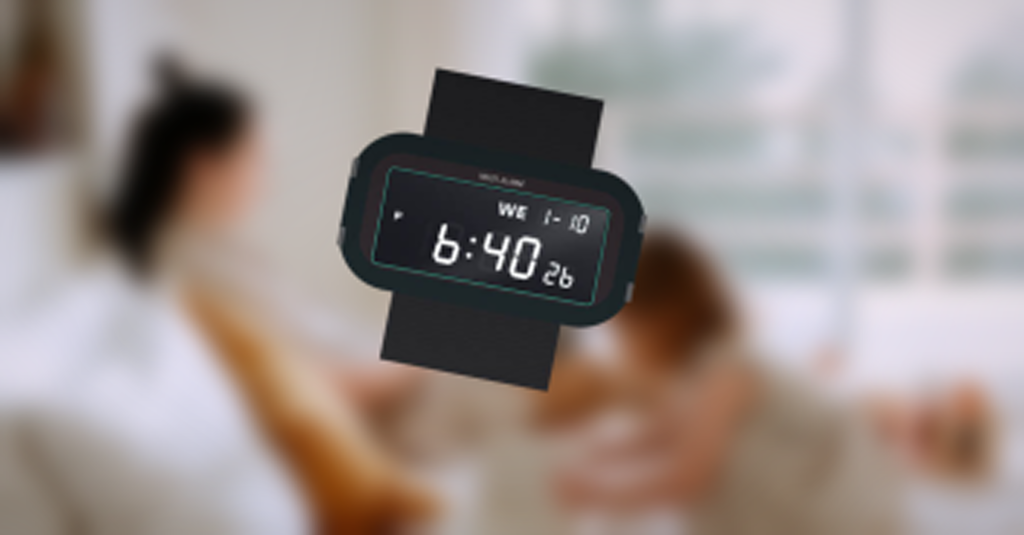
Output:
6.40.26
